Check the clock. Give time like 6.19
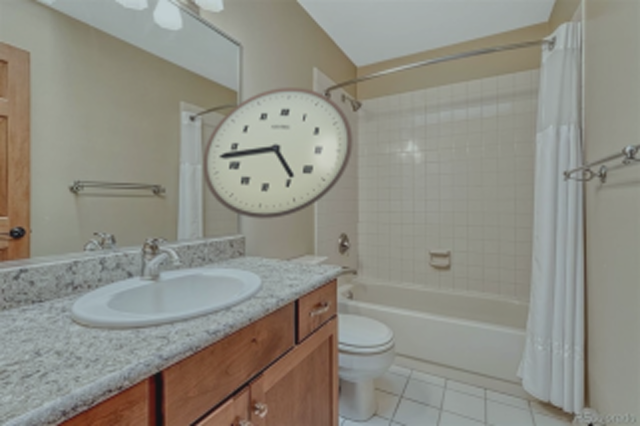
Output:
4.43
